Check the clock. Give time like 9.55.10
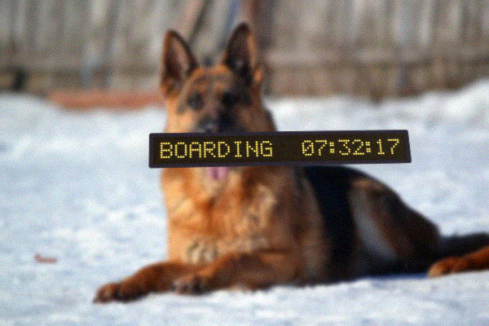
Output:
7.32.17
